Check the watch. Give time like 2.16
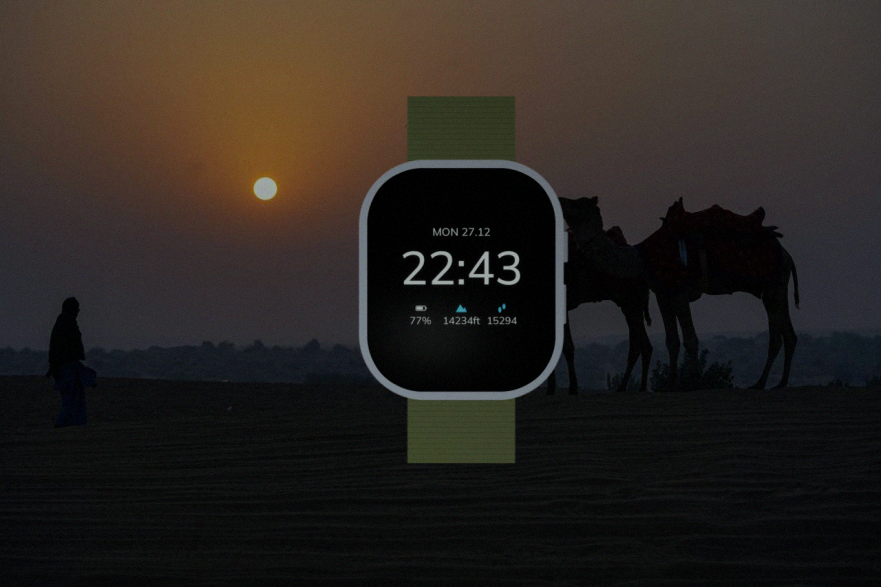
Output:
22.43
